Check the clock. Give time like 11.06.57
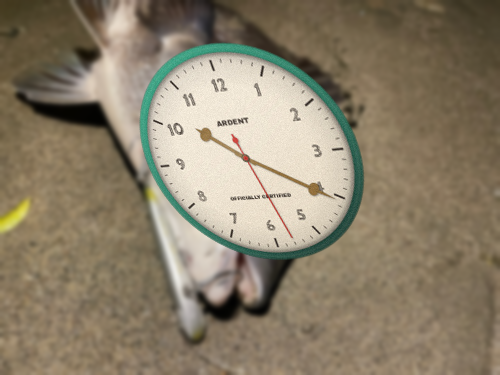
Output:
10.20.28
